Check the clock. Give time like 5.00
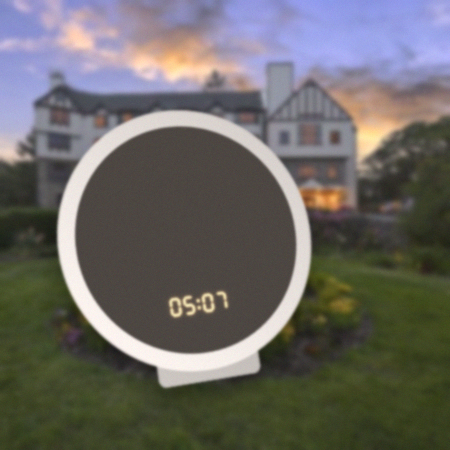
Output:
5.07
